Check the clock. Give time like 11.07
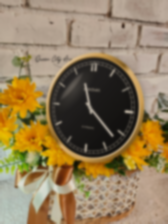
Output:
11.22
